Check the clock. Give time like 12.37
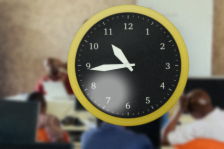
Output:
10.44
